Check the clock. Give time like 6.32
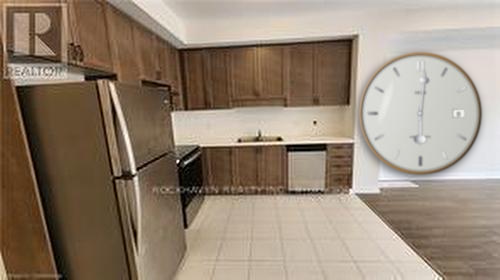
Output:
6.01
